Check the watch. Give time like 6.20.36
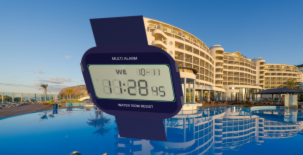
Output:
11.28.45
